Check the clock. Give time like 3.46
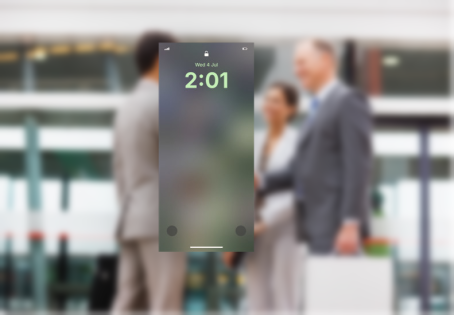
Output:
2.01
